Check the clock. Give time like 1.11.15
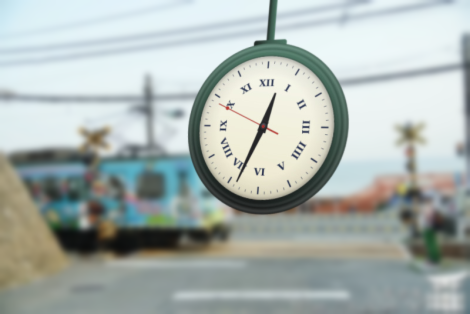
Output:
12.33.49
